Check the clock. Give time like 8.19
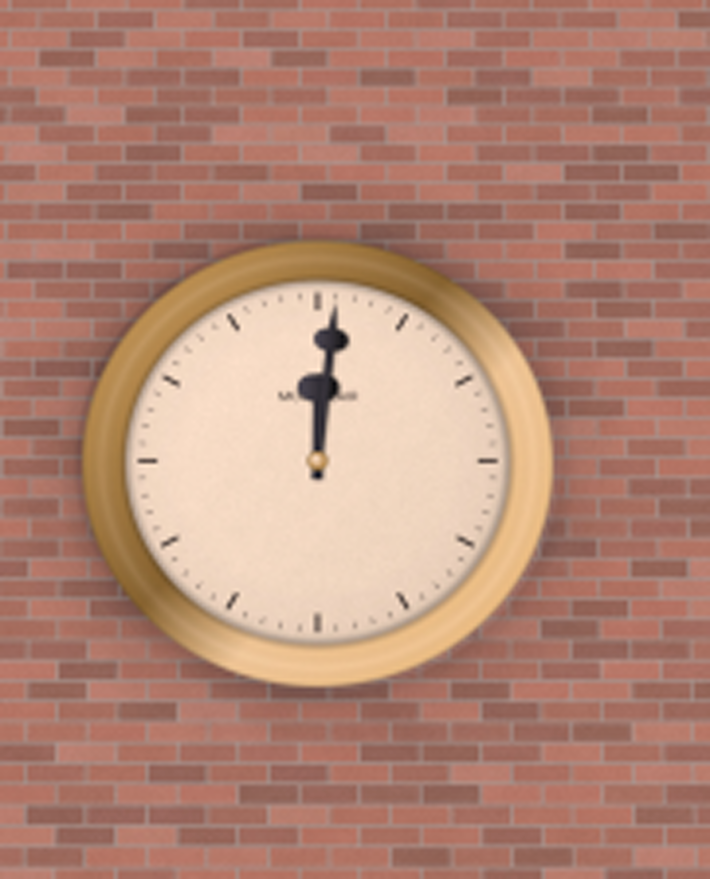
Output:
12.01
